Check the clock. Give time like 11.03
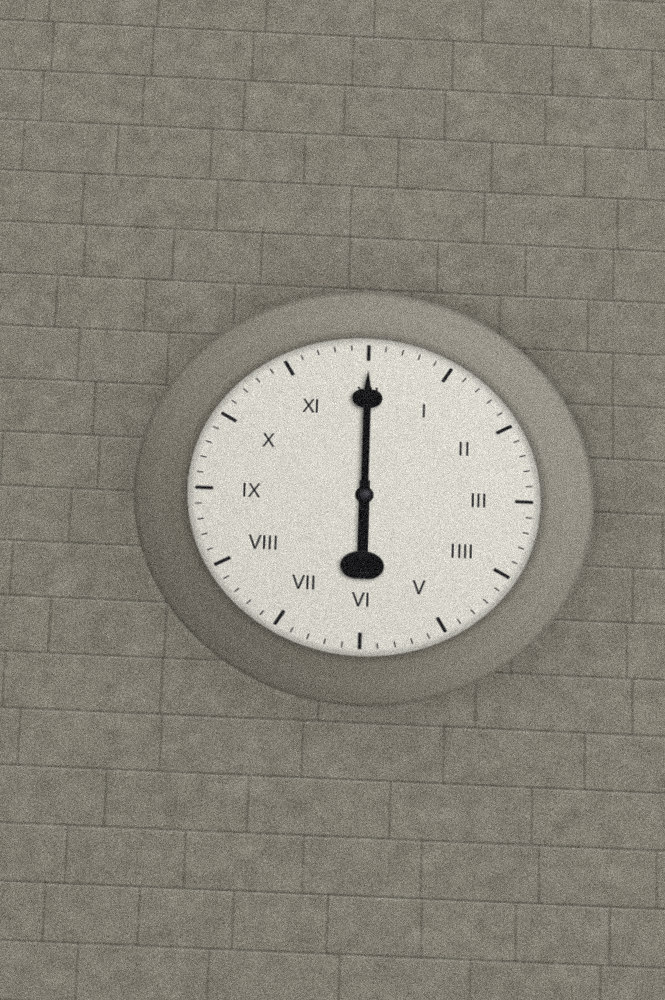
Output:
6.00
